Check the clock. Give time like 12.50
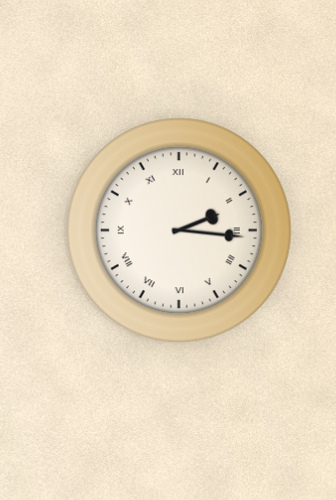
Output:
2.16
